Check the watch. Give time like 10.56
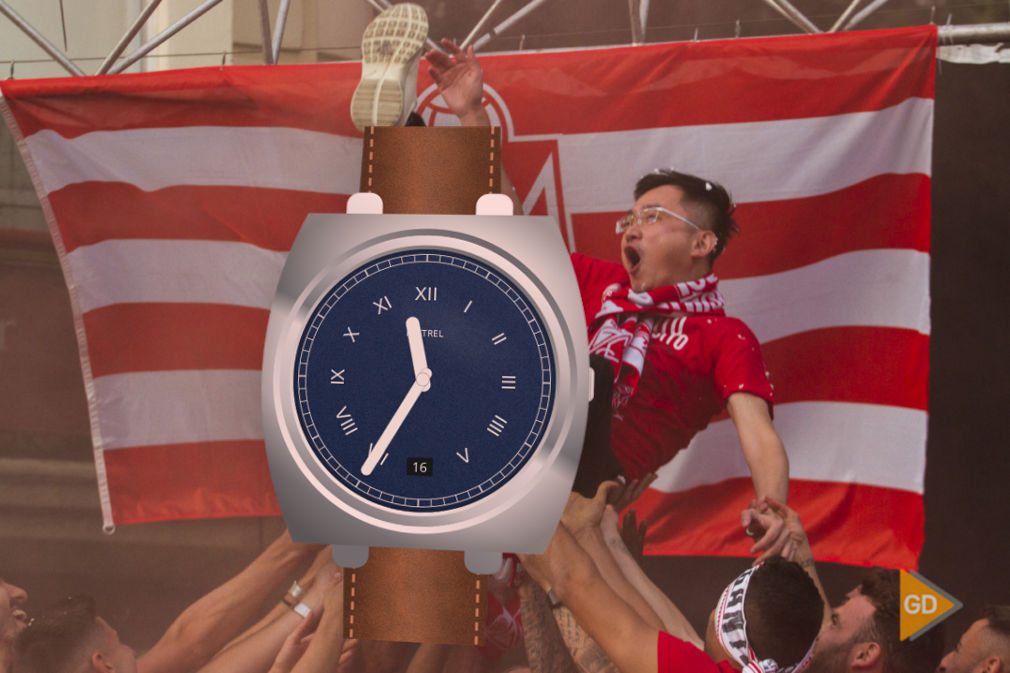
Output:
11.35
